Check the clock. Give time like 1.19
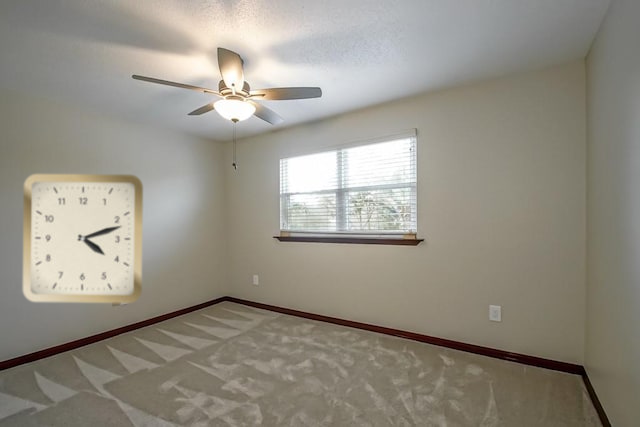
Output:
4.12
